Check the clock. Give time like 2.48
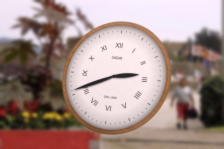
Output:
2.41
